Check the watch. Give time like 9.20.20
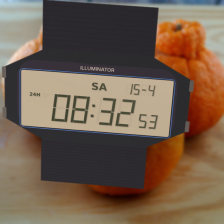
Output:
8.32.53
